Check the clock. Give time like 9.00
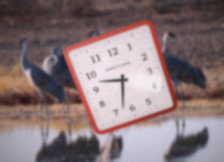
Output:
9.33
